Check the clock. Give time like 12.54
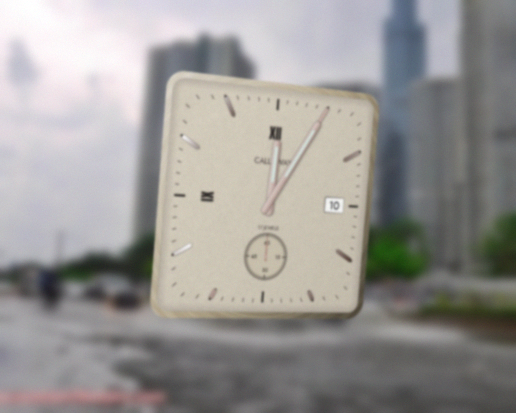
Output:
12.05
